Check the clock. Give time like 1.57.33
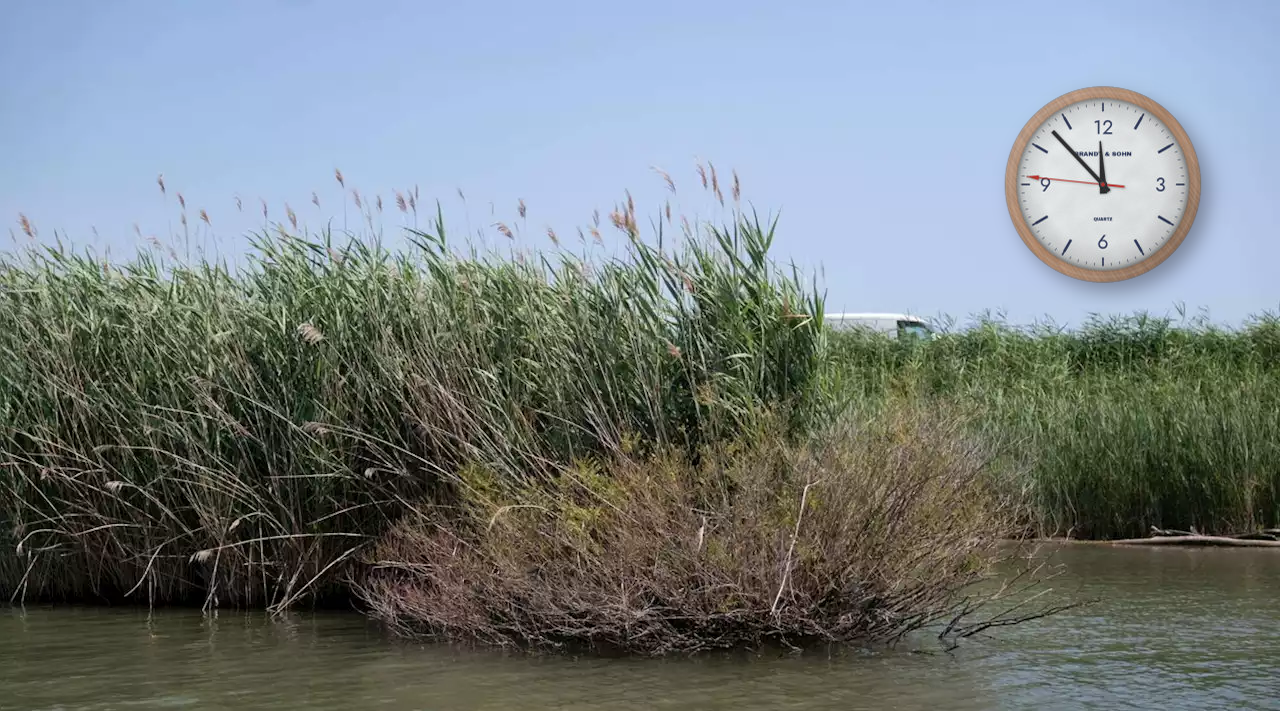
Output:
11.52.46
